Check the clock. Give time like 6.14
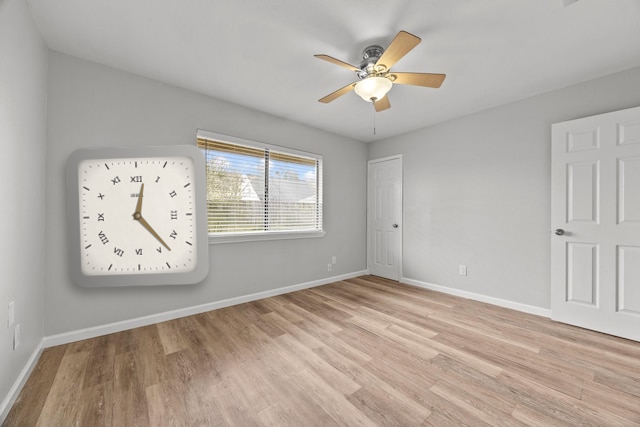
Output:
12.23
